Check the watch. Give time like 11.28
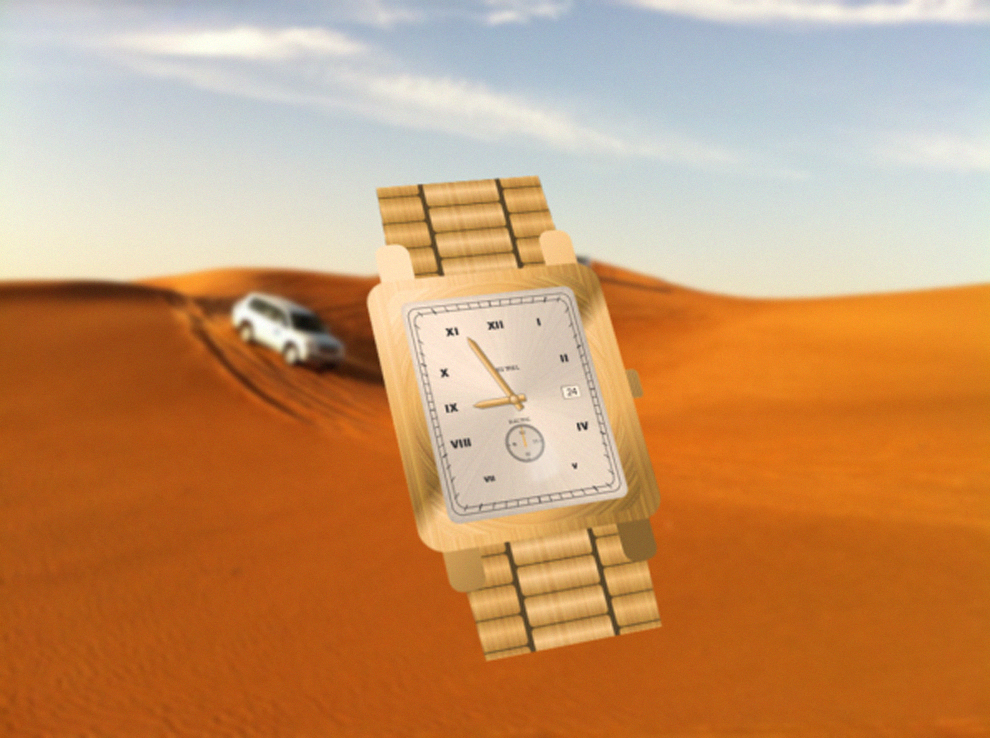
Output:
8.56
